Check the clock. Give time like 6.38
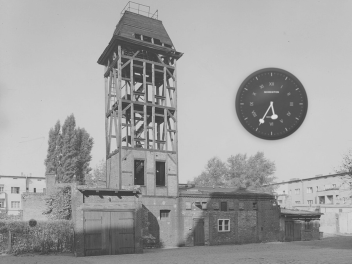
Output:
5.35
